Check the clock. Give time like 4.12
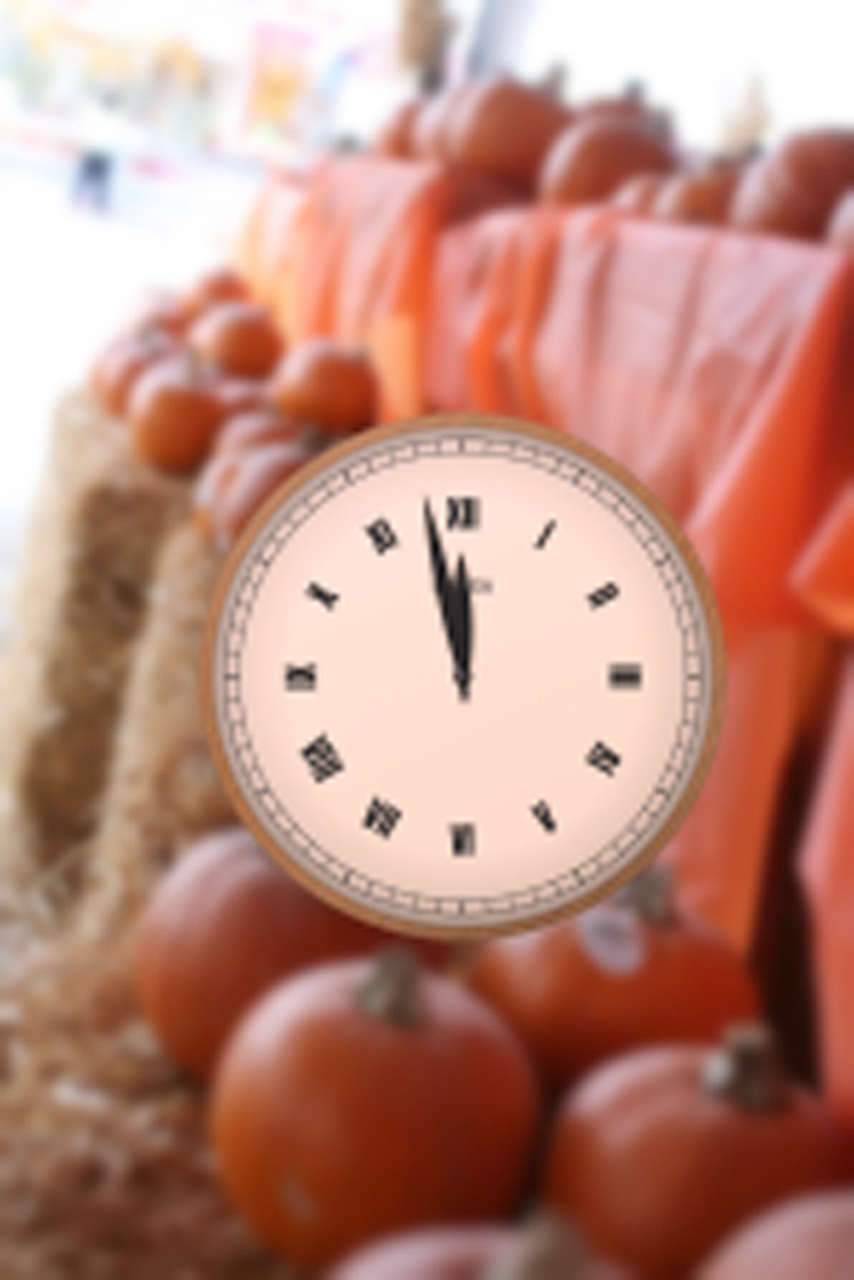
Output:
11.58
